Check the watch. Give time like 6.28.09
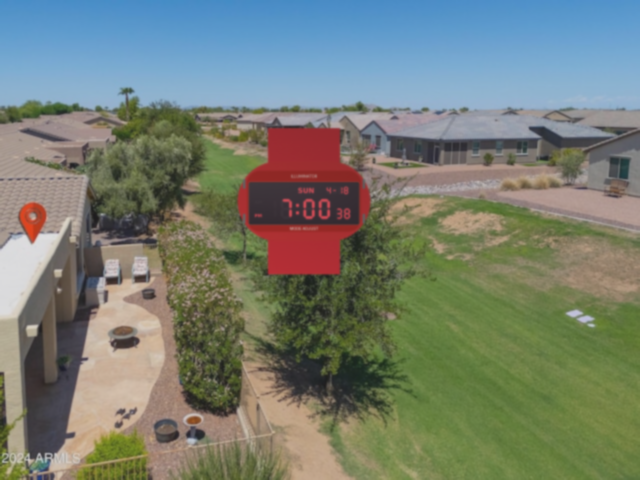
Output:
7.00.38
